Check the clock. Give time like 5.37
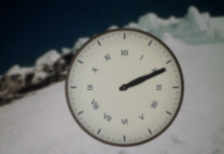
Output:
2.11
